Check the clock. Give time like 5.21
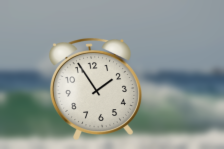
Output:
1.56
